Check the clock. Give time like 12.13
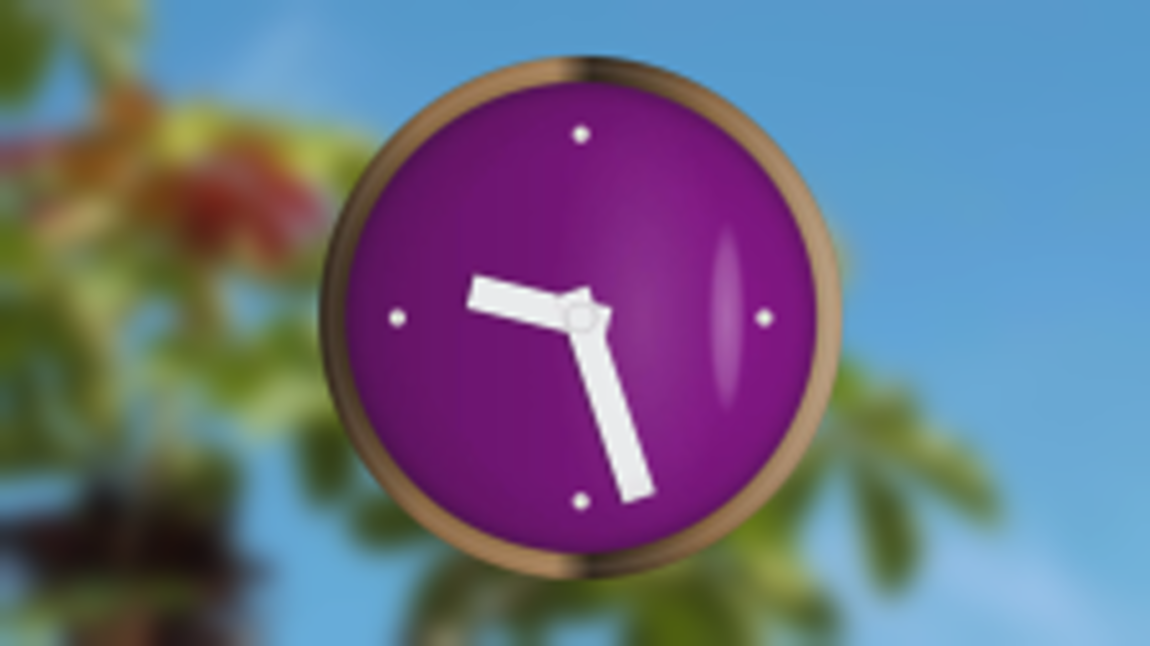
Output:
9.27
